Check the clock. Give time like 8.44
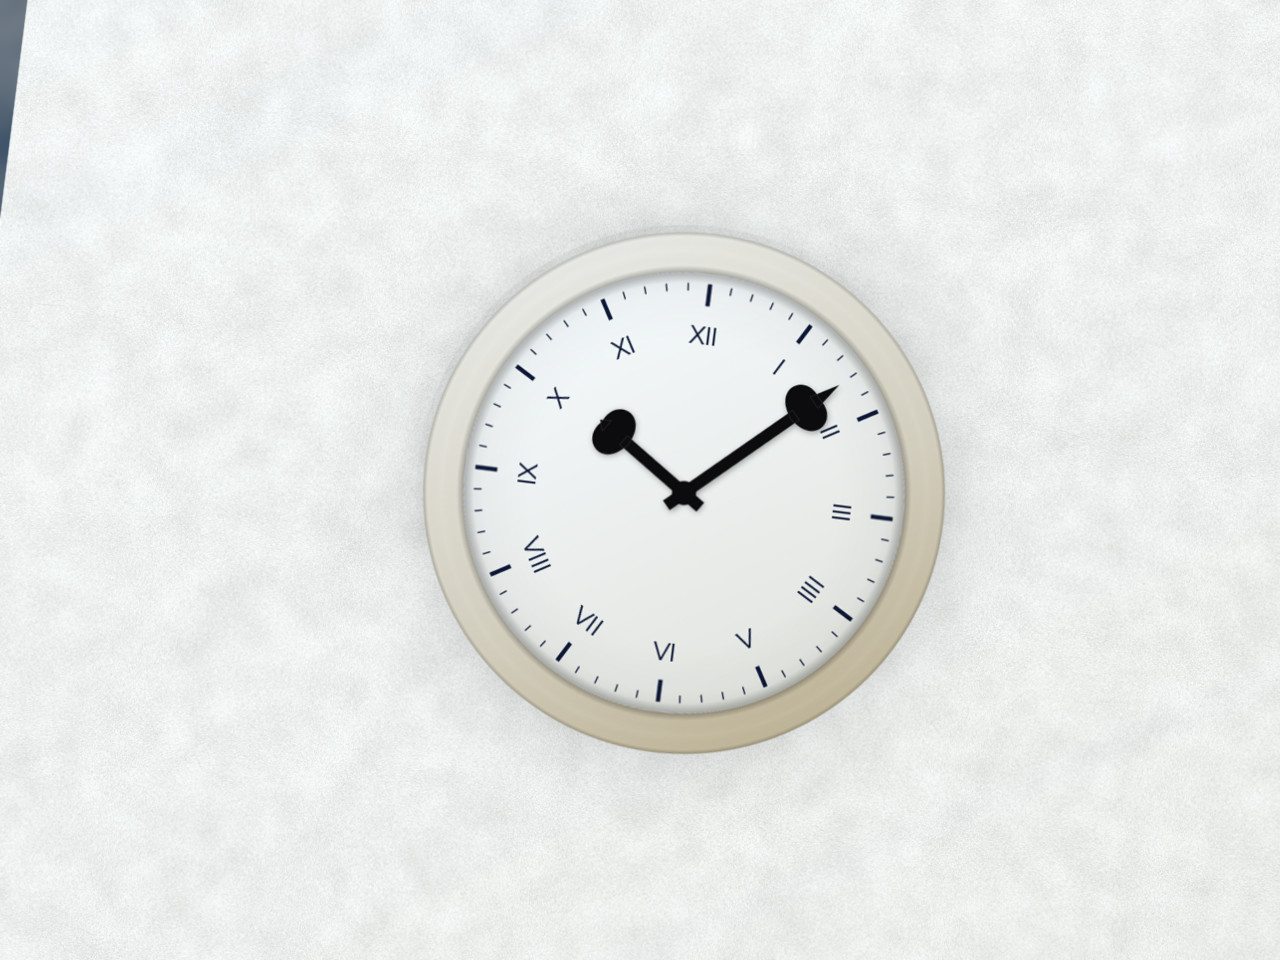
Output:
10.08
